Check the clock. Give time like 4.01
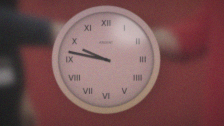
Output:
9.47
